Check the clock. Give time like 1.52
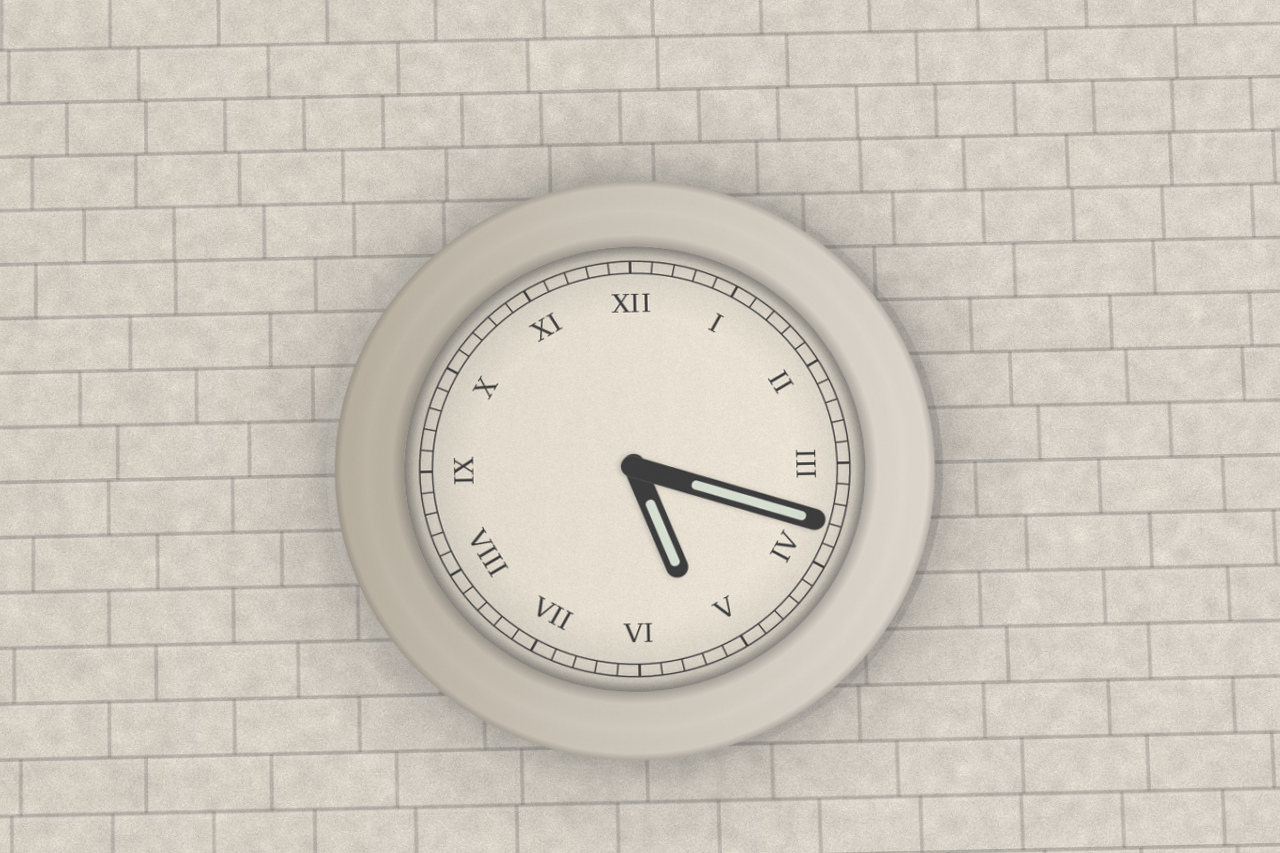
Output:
5.18
